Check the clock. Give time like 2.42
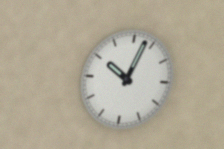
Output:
10.03
